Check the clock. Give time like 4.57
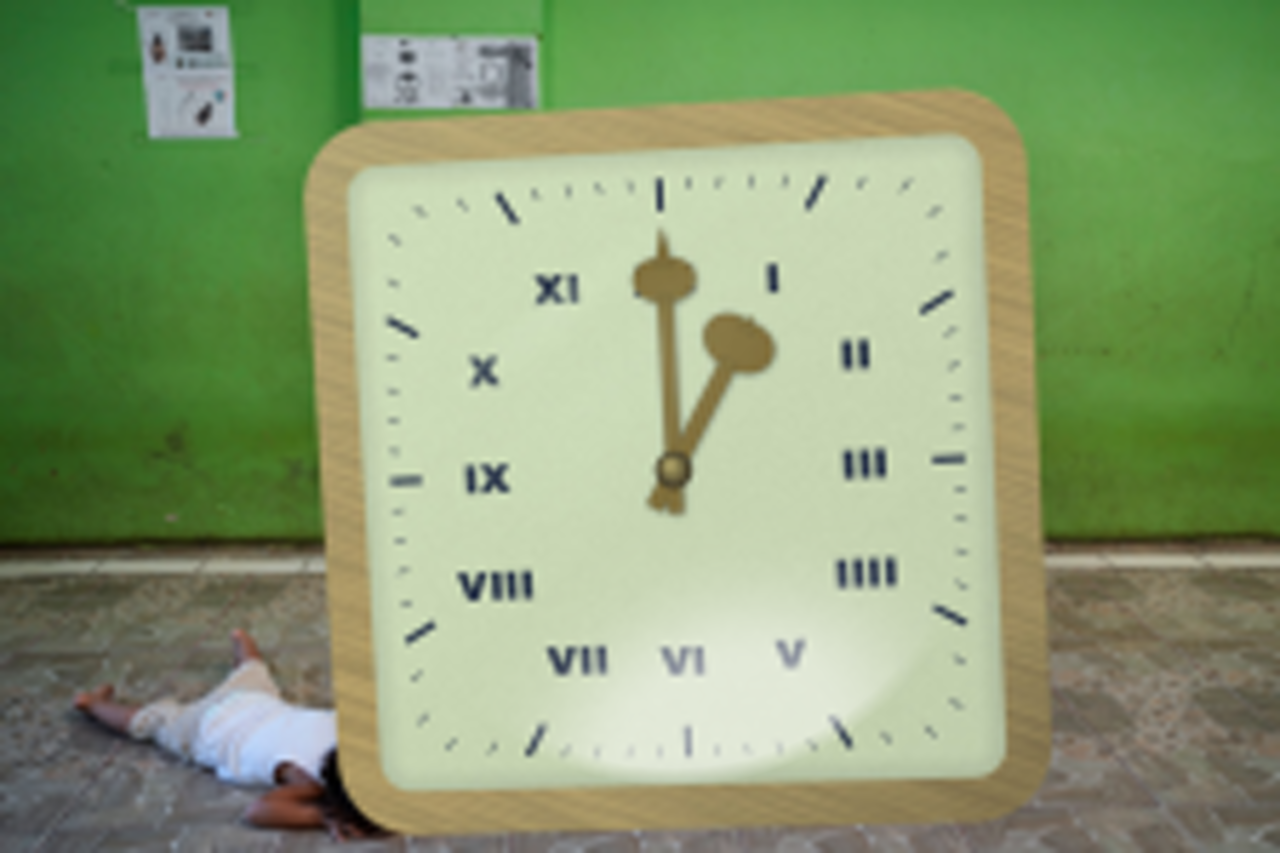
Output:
1.00
